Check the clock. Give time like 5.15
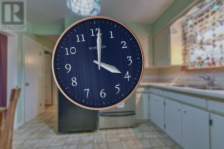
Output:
4.01
